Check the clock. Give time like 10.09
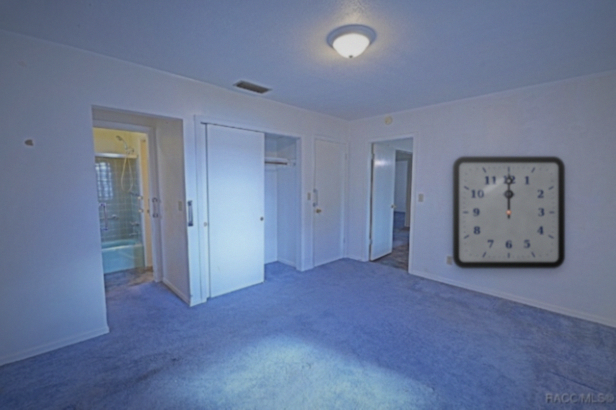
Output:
12.00
